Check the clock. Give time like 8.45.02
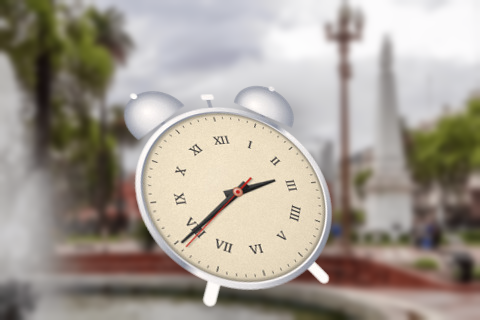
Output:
2.39.39
